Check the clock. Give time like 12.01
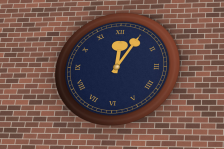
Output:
12.05
